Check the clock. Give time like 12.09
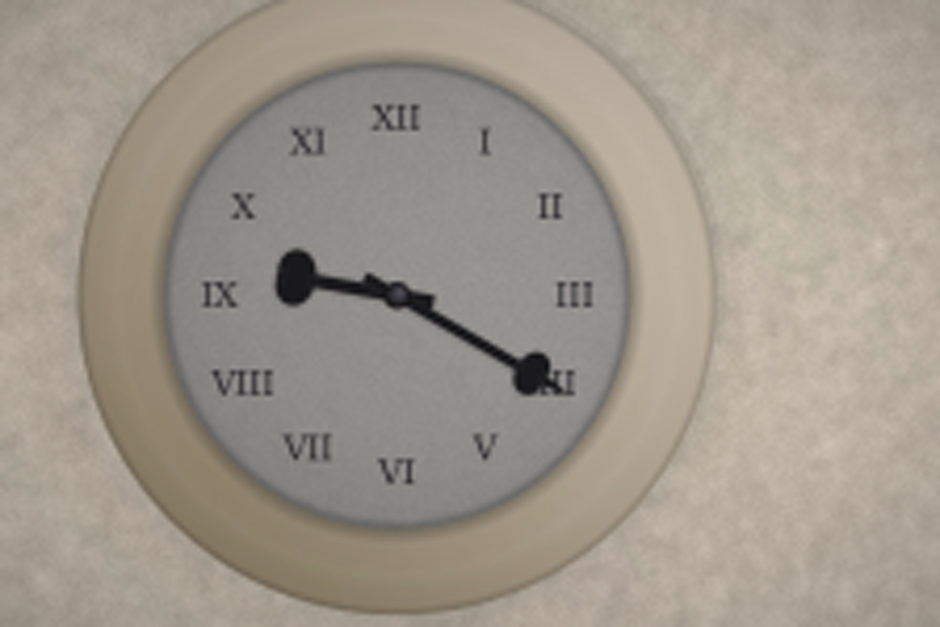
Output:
9.20
